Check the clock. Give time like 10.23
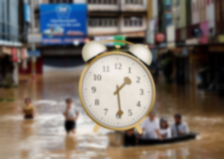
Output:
1.29
